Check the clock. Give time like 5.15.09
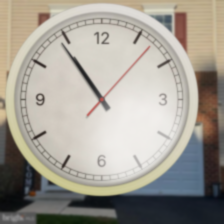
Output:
10.54.07
